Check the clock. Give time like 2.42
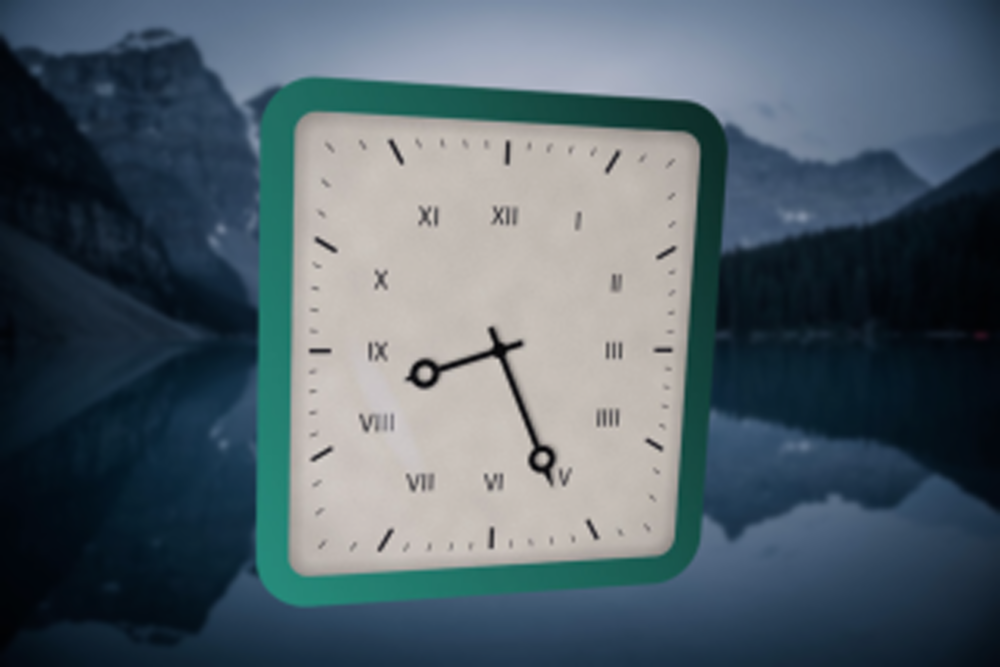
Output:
8.26
